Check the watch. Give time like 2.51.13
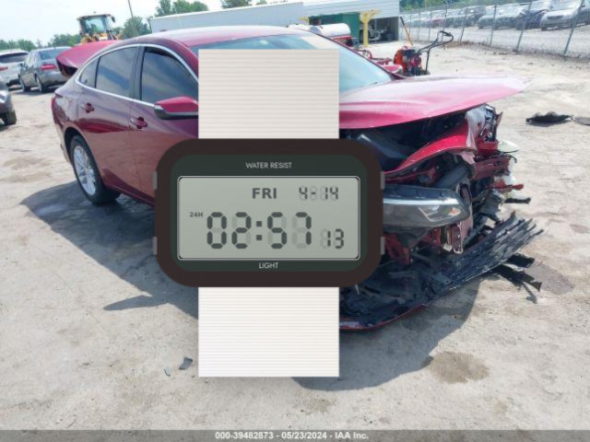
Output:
2.57.13
